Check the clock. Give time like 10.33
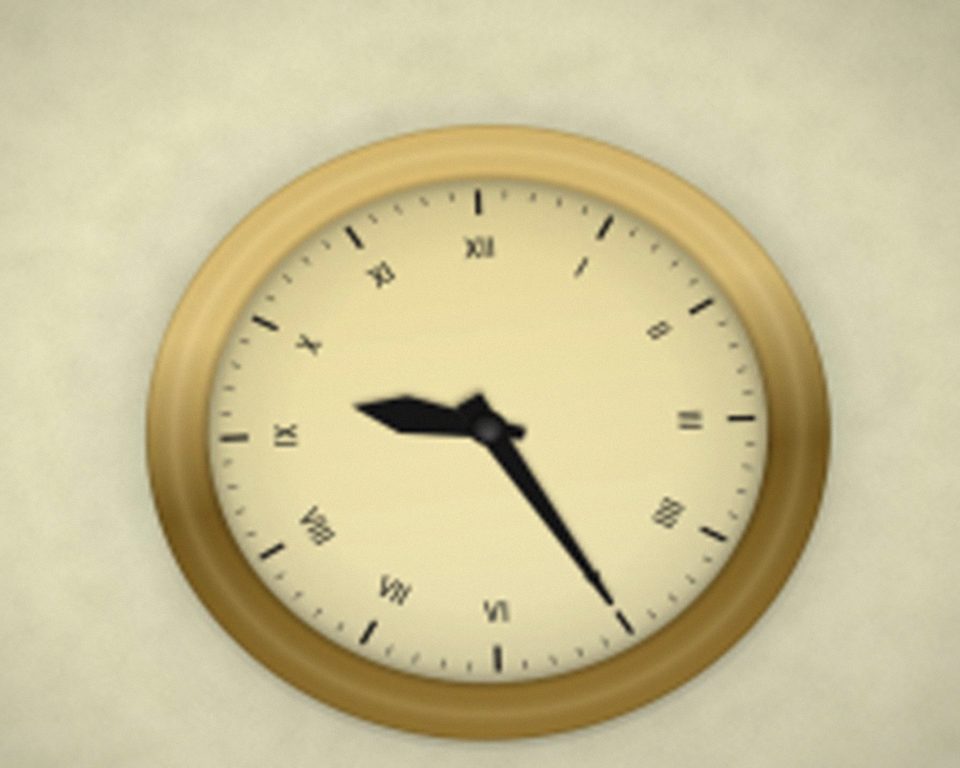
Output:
9.25
